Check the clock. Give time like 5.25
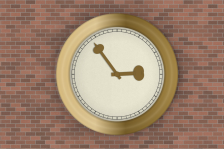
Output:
2.54
